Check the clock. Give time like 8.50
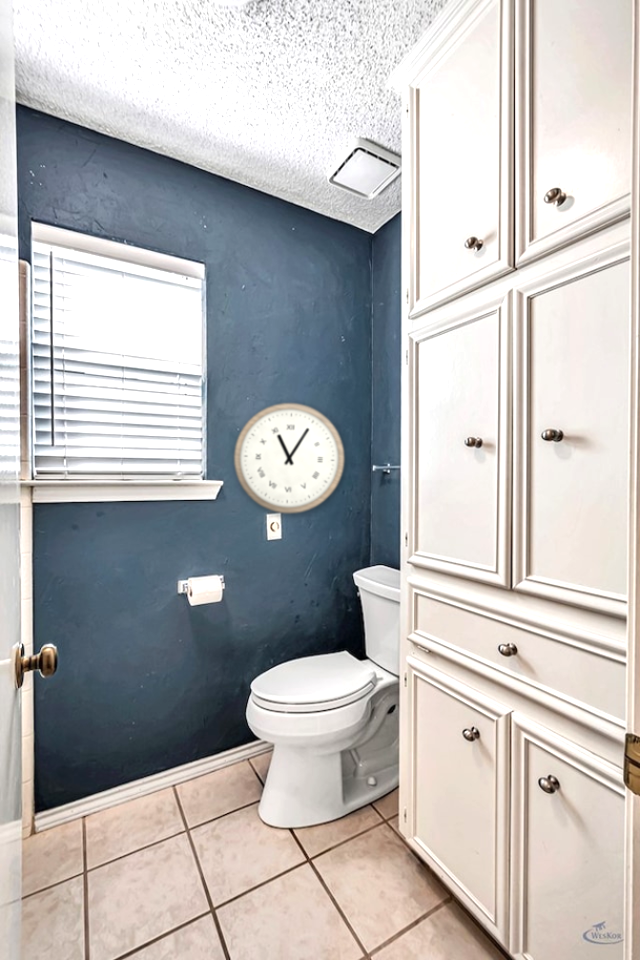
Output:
11.05
